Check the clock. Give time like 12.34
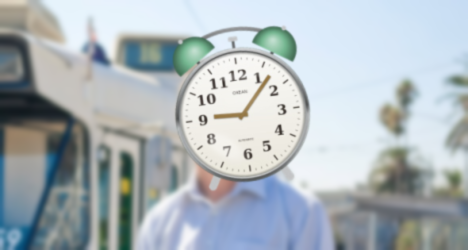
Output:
9.07
